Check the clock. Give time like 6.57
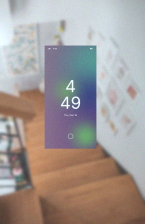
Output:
4.49
